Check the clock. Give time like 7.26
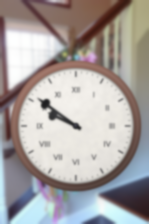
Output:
9.51
